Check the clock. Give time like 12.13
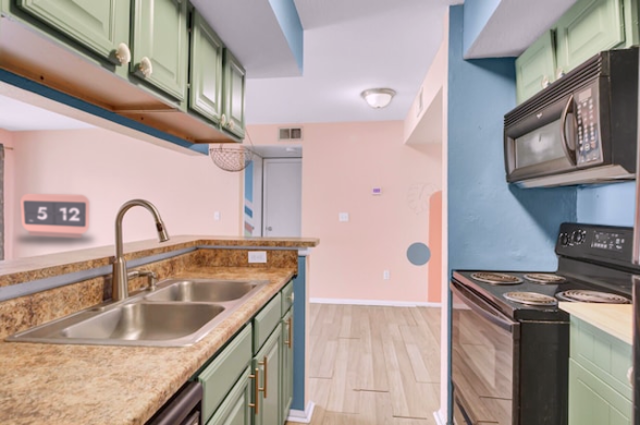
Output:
5.12
